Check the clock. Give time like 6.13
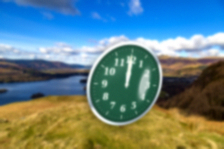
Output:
12.00
